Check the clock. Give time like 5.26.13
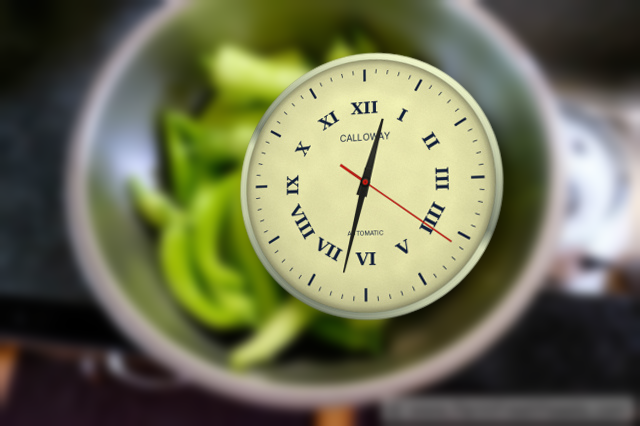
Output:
12.32.21
